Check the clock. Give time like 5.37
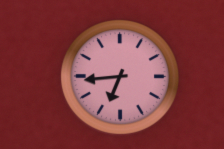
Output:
6.44
